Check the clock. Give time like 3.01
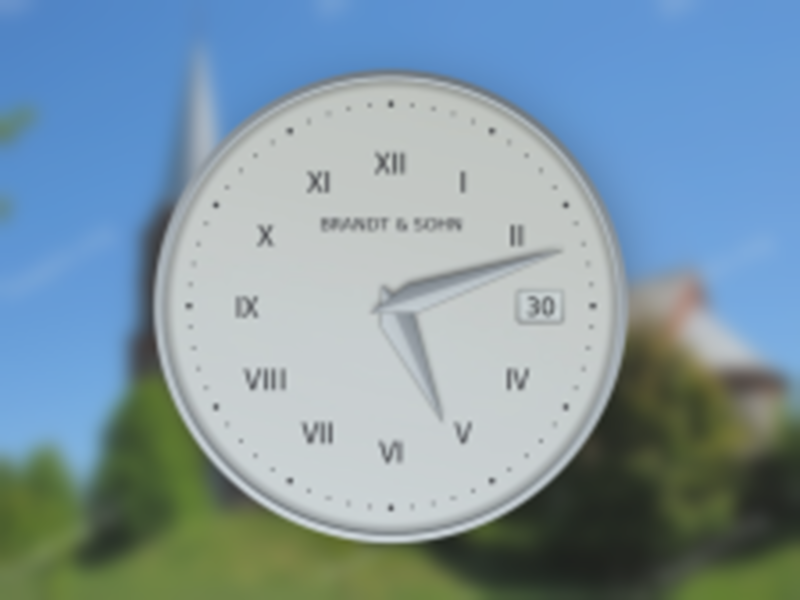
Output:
5.12
